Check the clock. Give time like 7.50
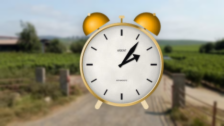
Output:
2.06
